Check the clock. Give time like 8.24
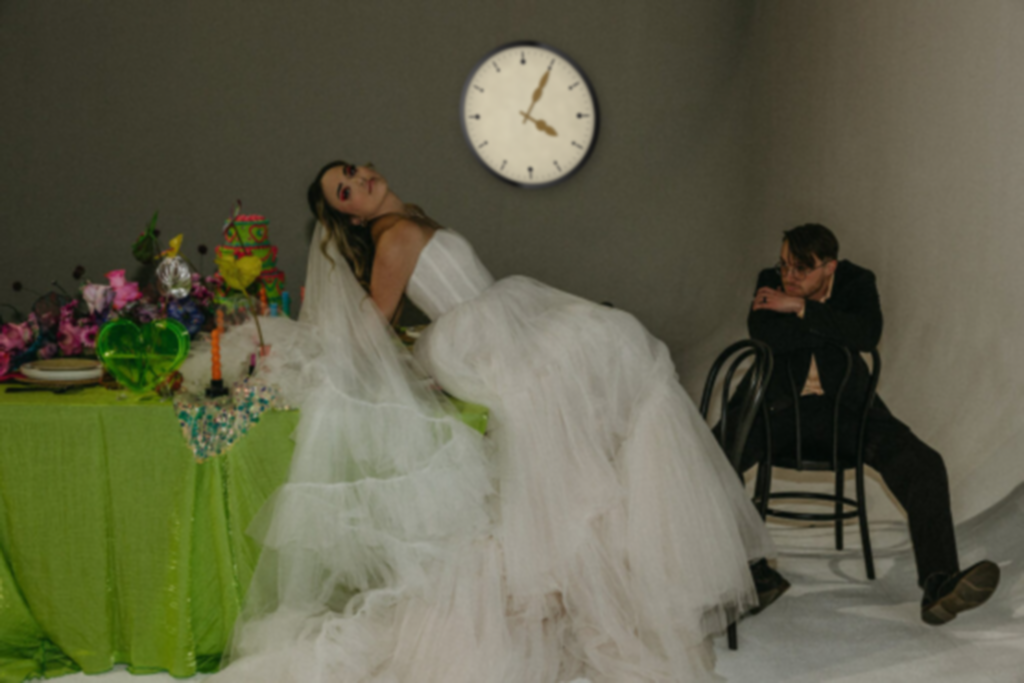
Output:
4.05
